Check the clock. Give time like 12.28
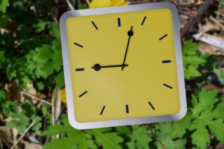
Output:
9.03
